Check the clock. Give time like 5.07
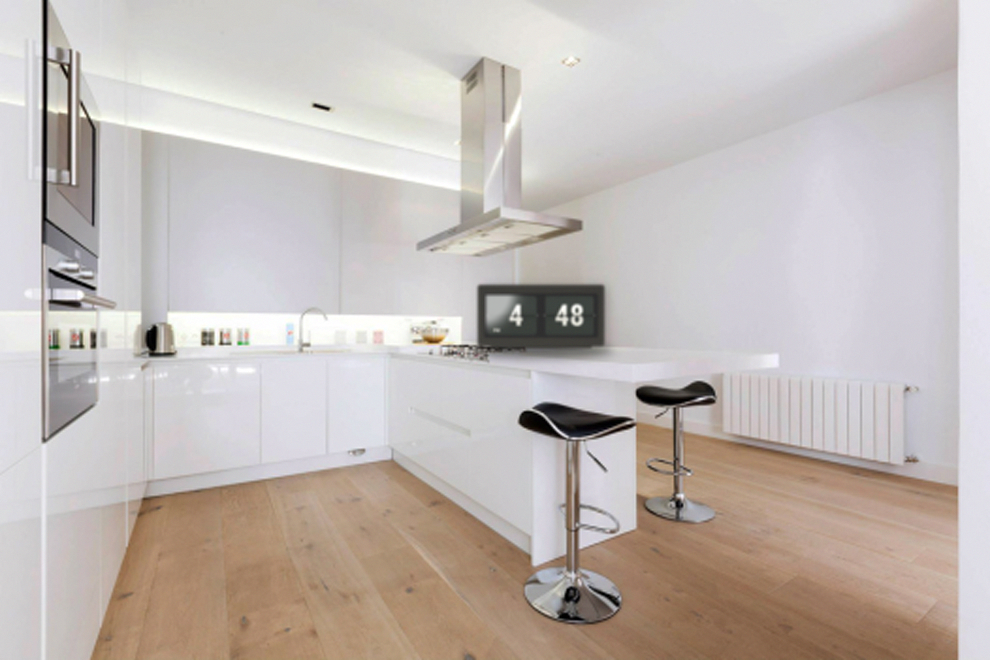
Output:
4.48
